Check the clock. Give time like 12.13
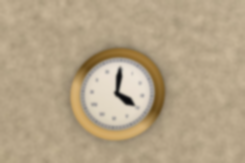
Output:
4.00
